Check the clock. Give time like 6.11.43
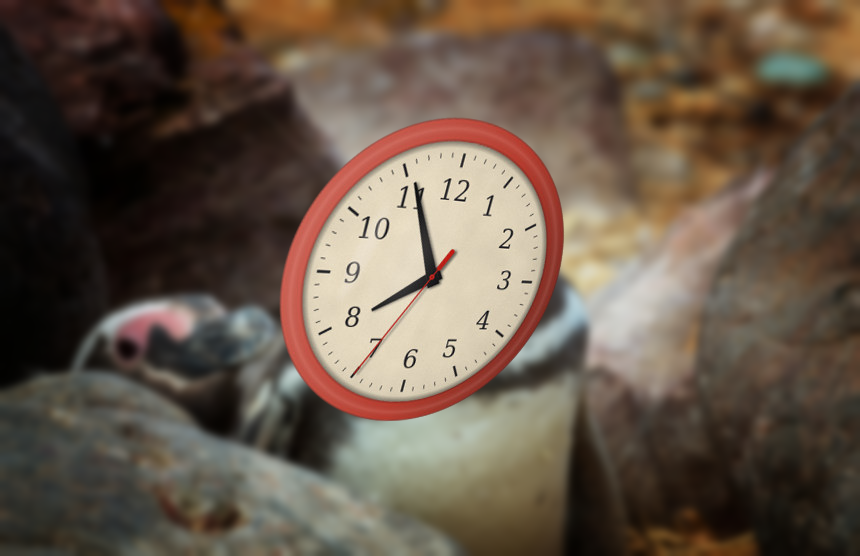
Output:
7.55.35
